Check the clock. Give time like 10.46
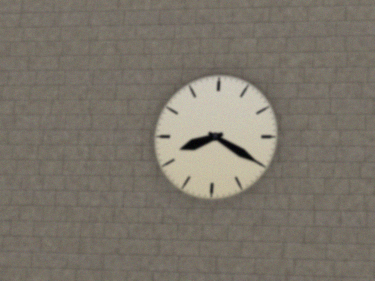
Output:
8.20
